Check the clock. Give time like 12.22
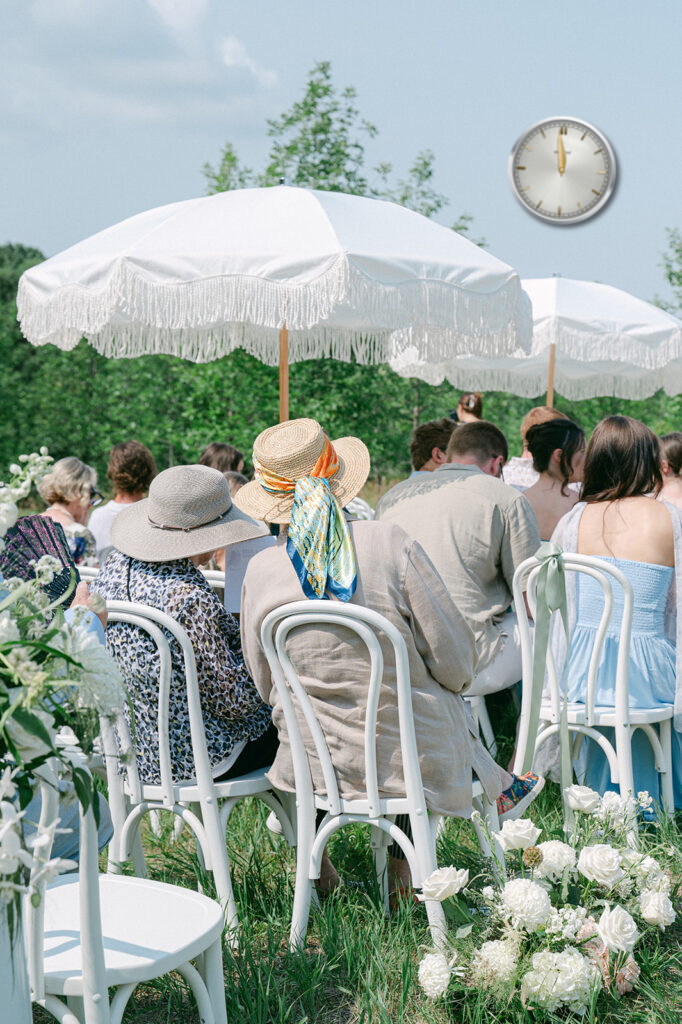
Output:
11.59
